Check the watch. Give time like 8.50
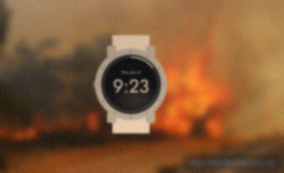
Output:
9.23
